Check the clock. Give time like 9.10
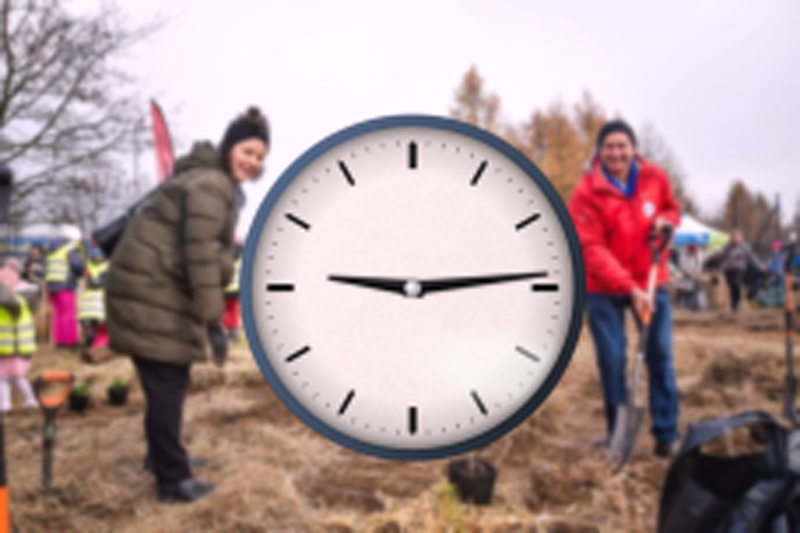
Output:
9.14
